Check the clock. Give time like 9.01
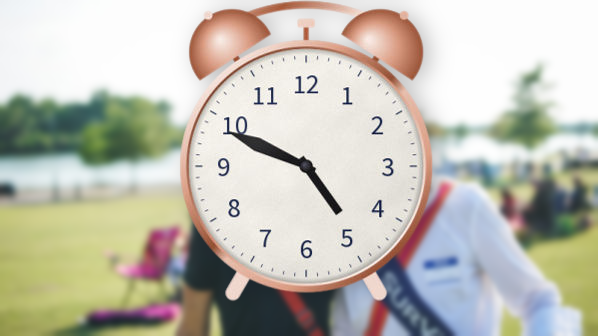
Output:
4.49
